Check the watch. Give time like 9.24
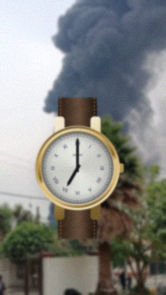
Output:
7.00
